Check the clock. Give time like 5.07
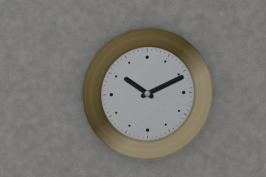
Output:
10.11
